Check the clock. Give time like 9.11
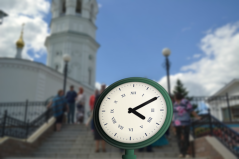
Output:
4.10
